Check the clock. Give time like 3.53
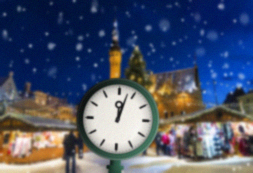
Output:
12.03
